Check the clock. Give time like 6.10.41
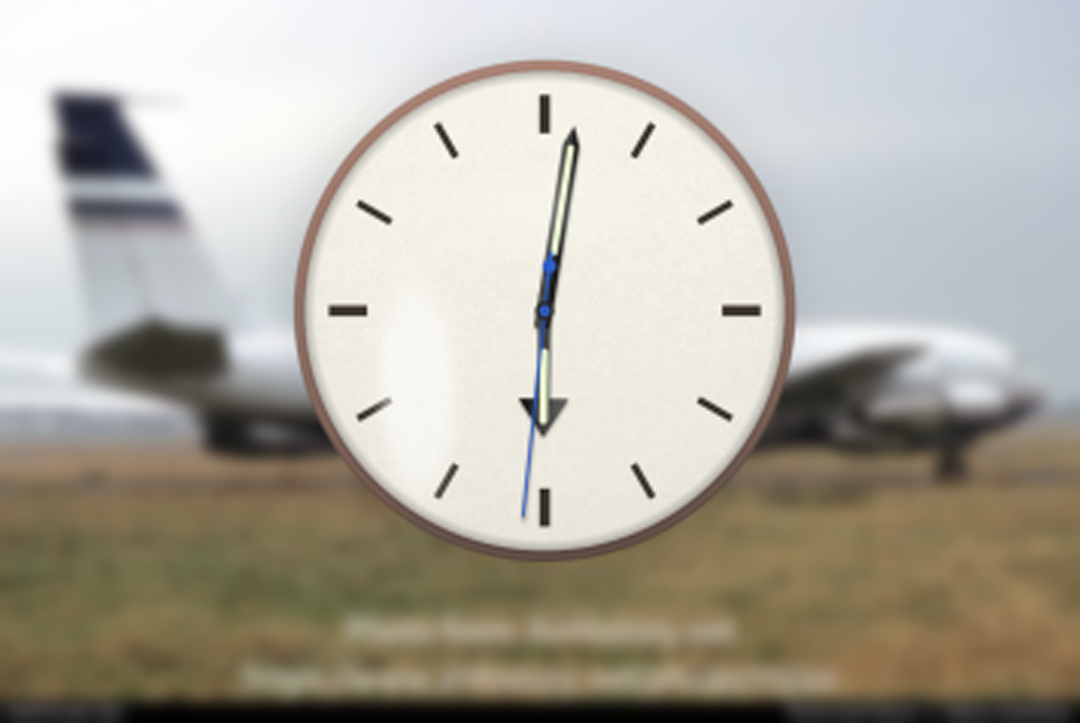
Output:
6.01.31
